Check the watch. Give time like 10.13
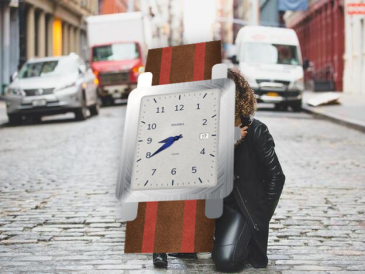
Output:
8.39
